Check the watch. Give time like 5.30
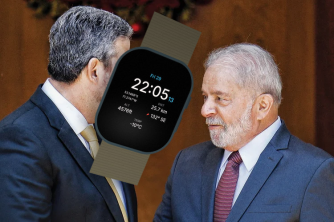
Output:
22.05
